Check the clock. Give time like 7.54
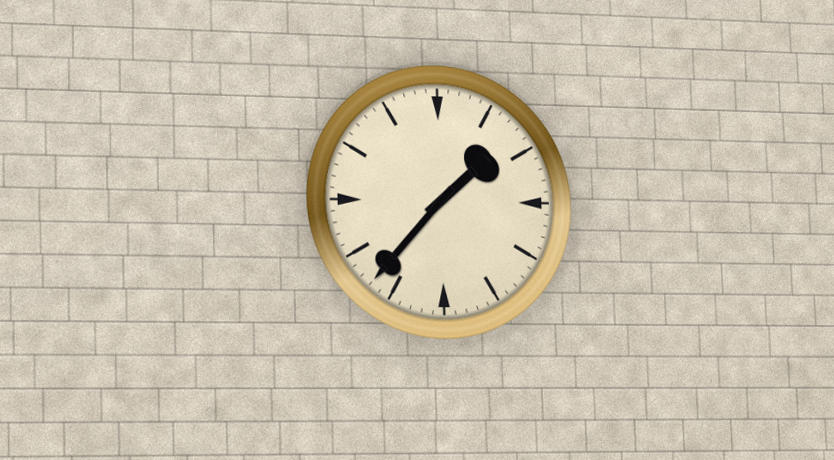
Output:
1.37
